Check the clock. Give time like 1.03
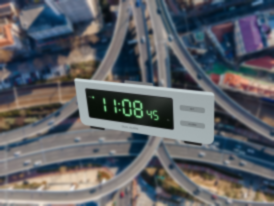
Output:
11.08
